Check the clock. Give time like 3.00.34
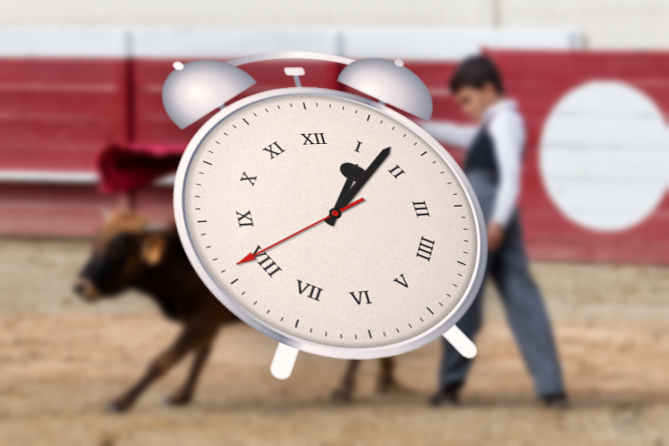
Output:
1.07.41
